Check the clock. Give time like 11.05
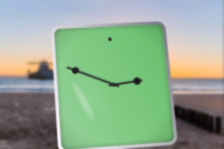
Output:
2.49
